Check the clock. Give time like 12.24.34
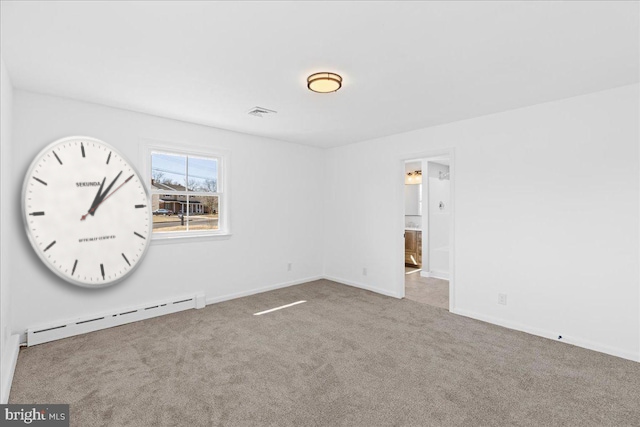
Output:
1.08.10
